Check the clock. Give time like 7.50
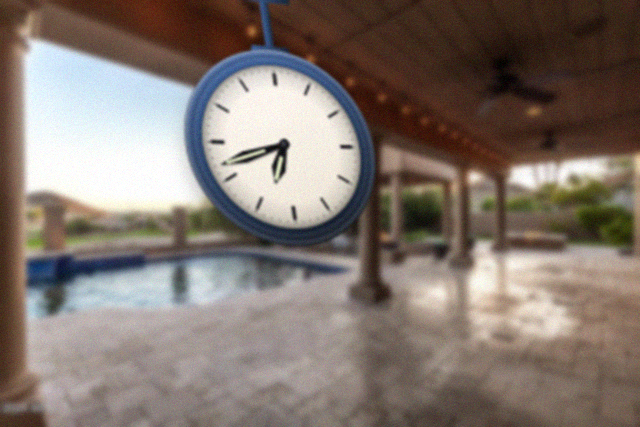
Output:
6.42
